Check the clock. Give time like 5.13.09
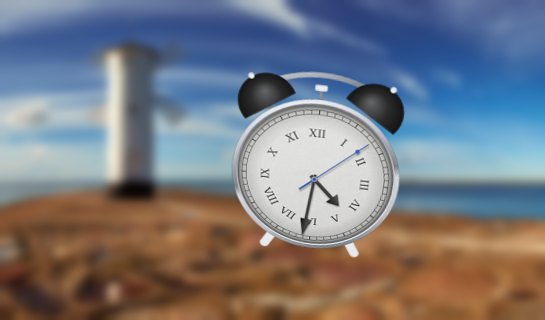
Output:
4.31.08
